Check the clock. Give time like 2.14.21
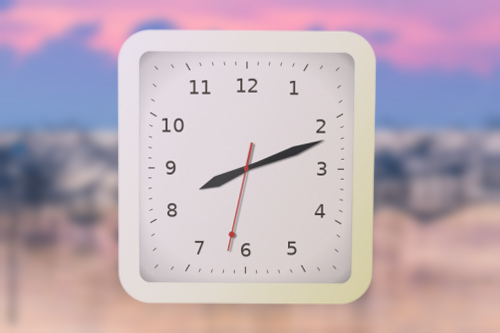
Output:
8.11.32
